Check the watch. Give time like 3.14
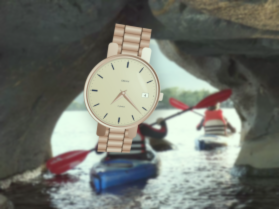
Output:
7.22
